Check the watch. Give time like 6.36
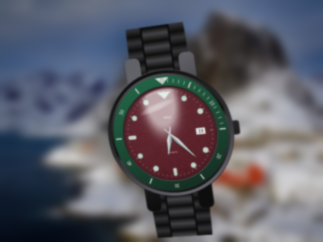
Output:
6.23
